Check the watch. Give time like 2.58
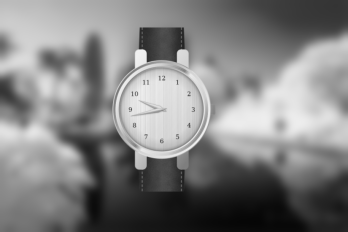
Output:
9.43
